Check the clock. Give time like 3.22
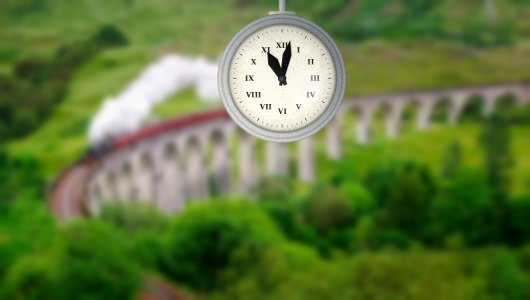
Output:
11.02
